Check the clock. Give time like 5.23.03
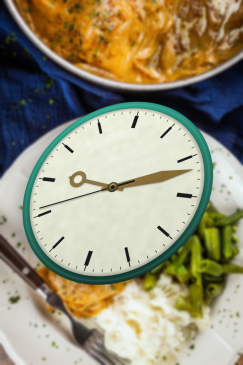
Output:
9.11.41
